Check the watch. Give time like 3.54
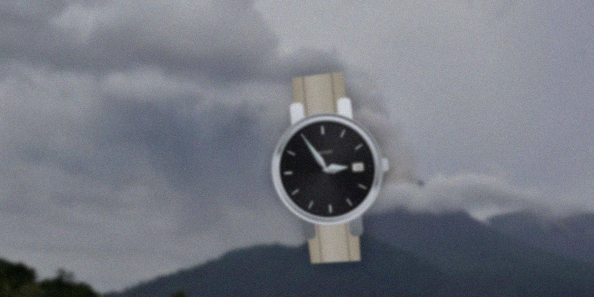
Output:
2.55
